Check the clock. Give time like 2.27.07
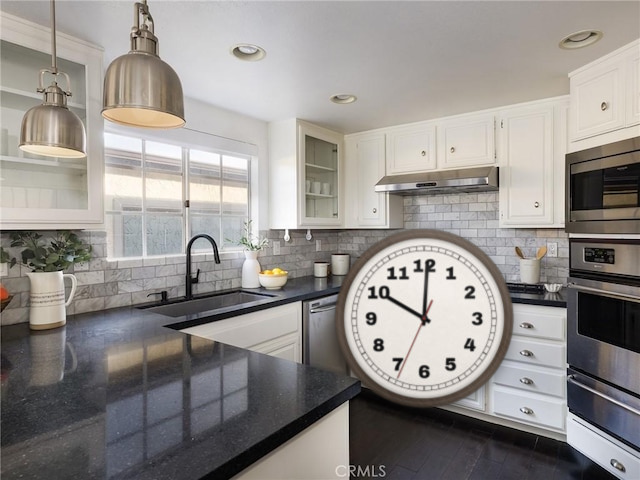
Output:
10.00.34
